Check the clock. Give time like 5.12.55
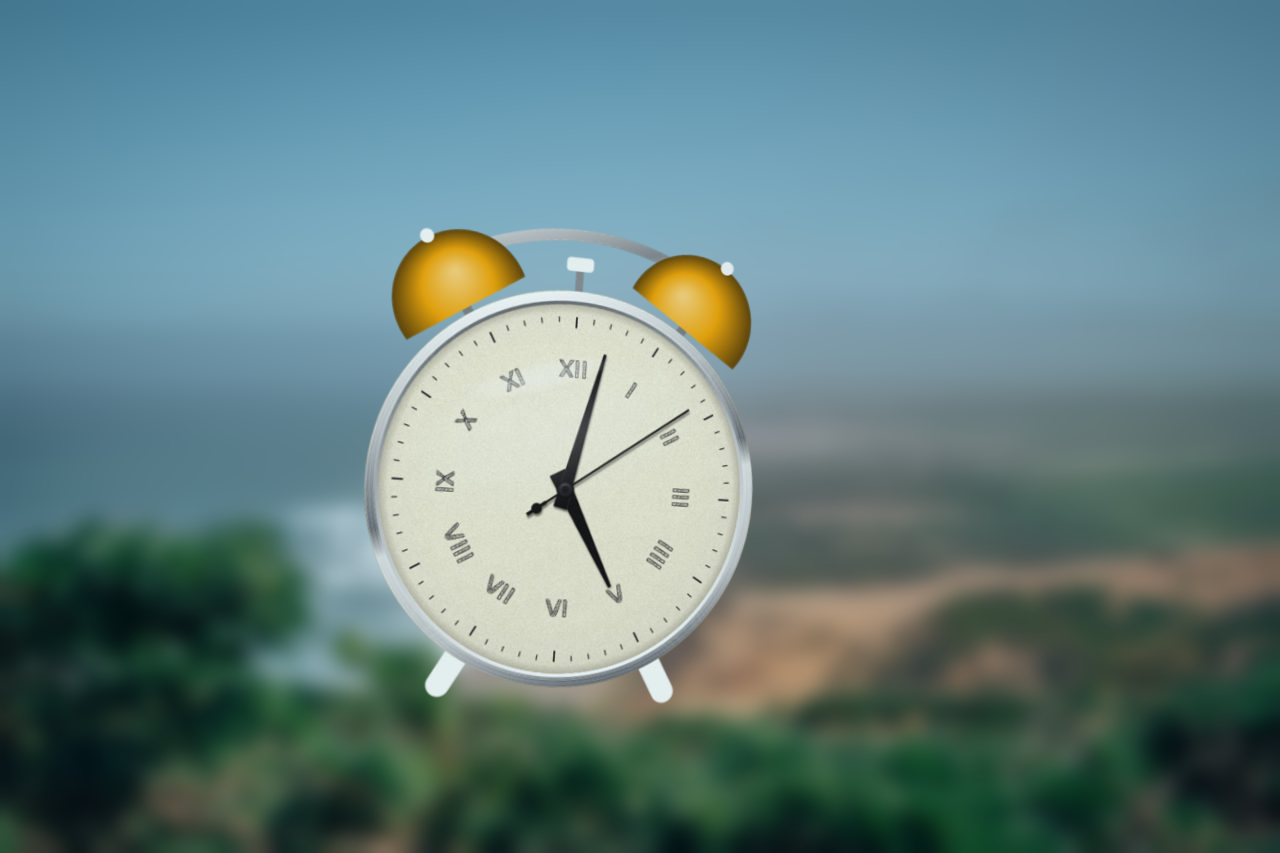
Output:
5.02.09
